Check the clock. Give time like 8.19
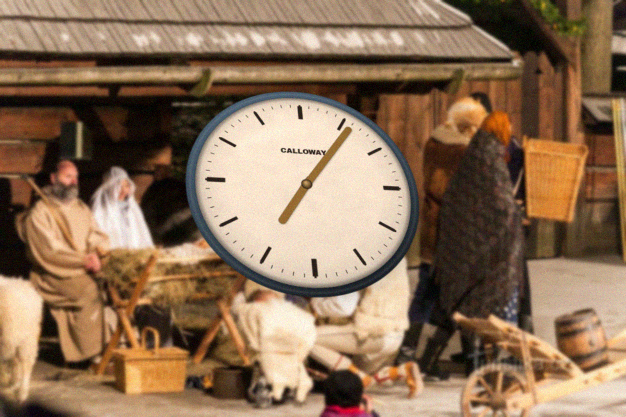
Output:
7.06
